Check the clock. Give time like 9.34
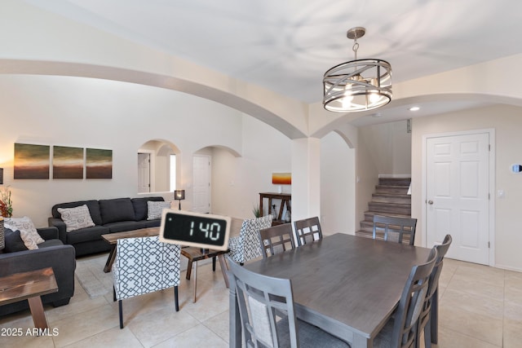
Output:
1.40
